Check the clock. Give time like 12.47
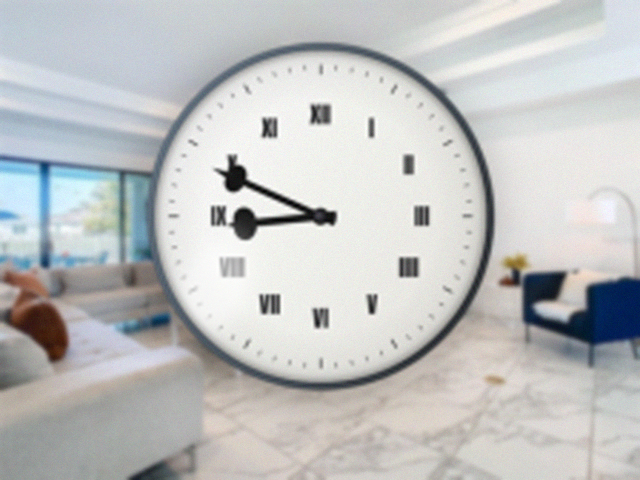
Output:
8.49
